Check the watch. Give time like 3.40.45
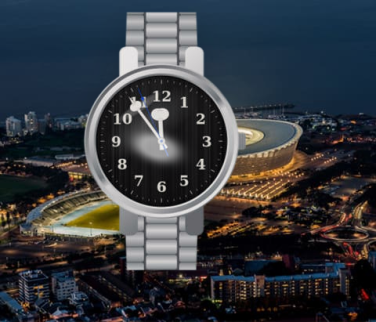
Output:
11.53.56
